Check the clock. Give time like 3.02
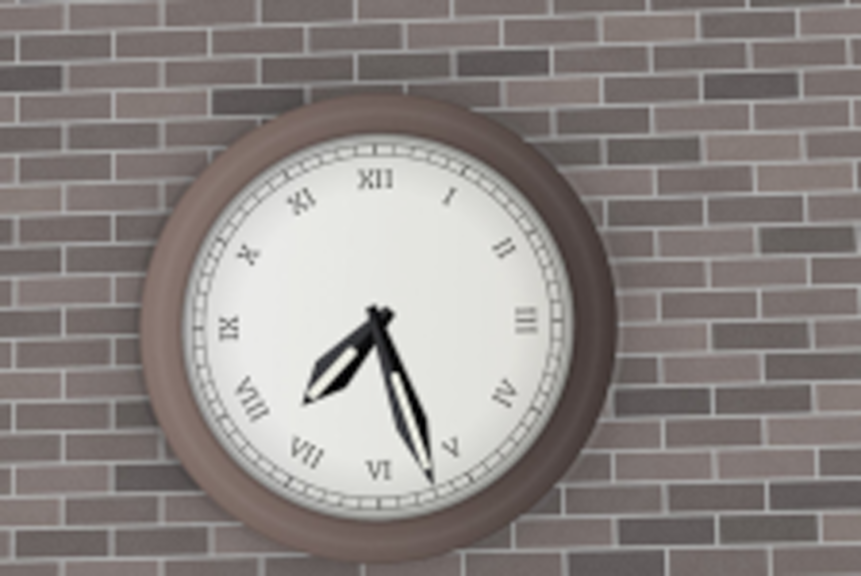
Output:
7.27
